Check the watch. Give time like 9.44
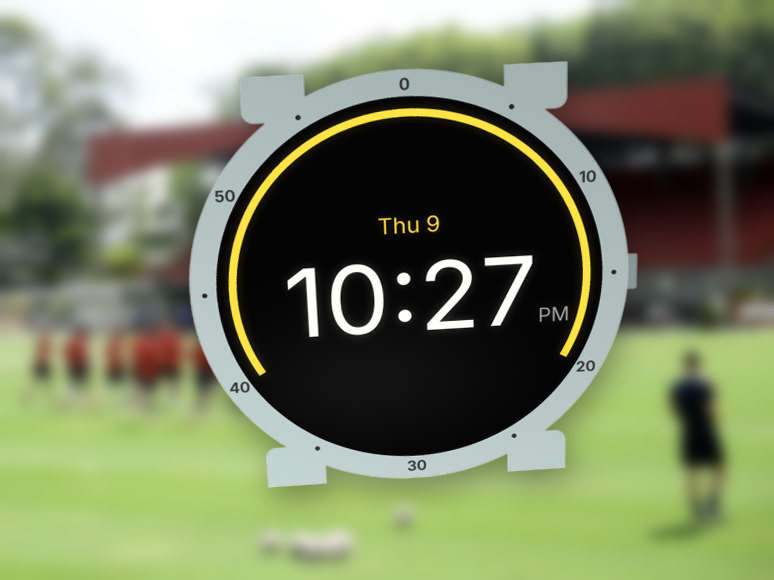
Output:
10.27
